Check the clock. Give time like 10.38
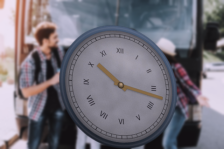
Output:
10.17
